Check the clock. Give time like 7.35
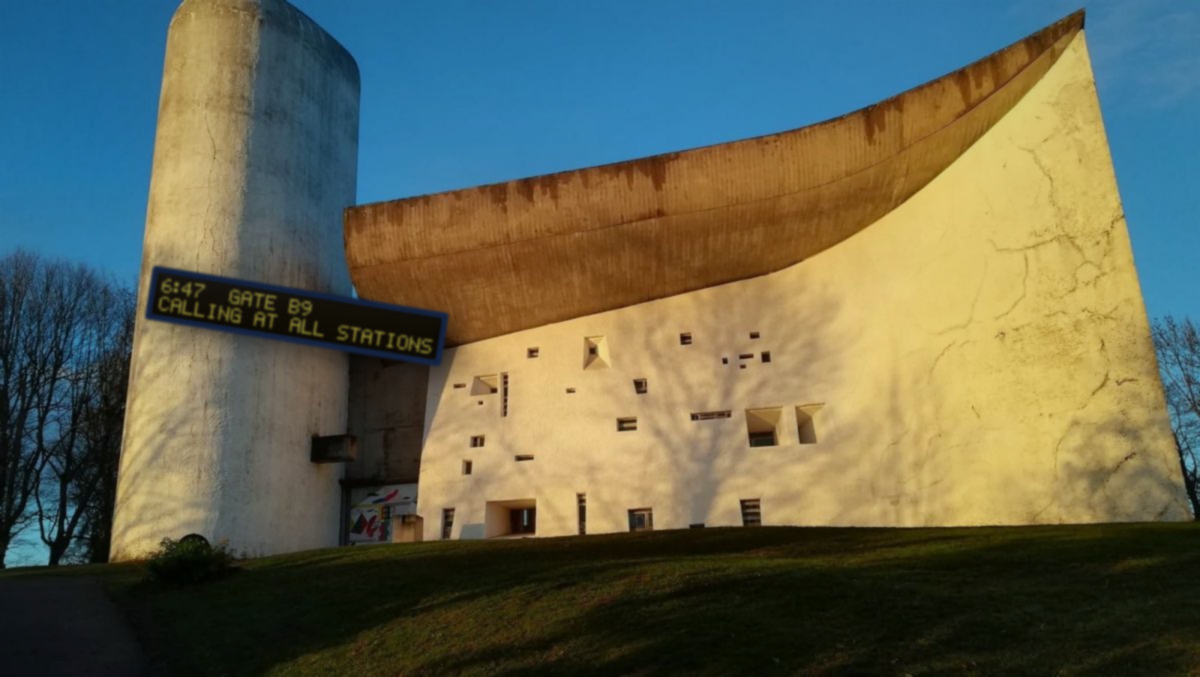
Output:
6.47
